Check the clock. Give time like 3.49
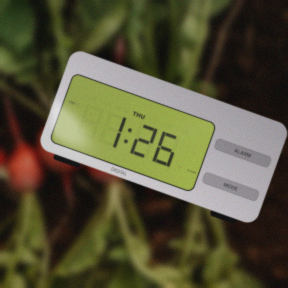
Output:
1.26
